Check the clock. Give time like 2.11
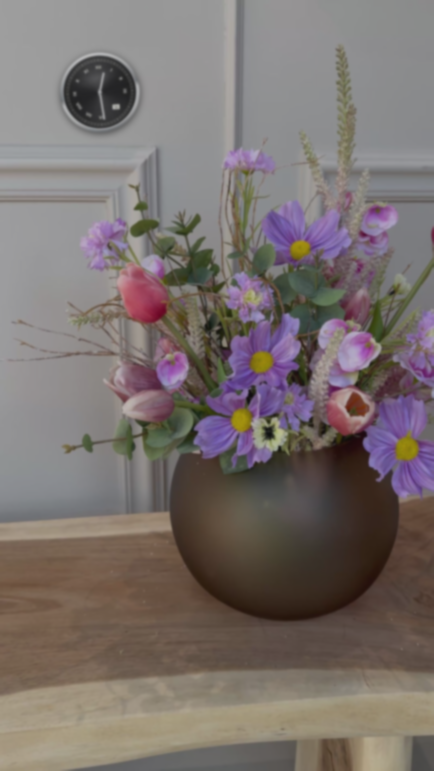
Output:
12.29
